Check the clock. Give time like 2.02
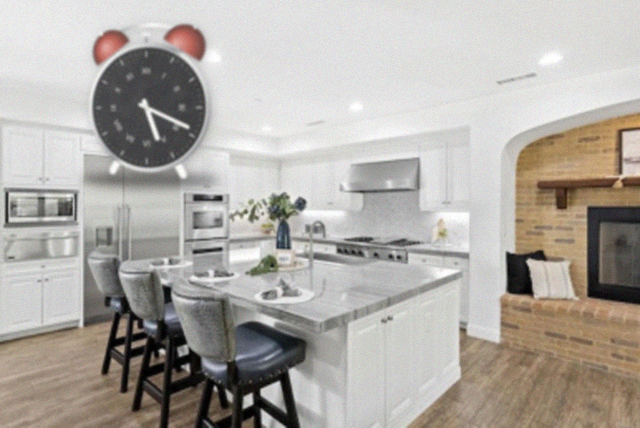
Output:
5.19
